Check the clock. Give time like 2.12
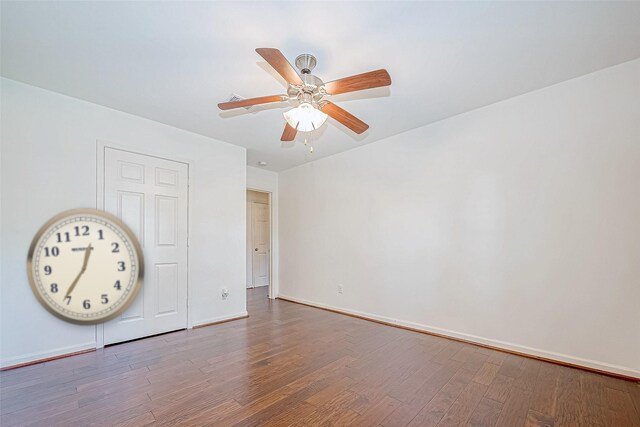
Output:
12.36
